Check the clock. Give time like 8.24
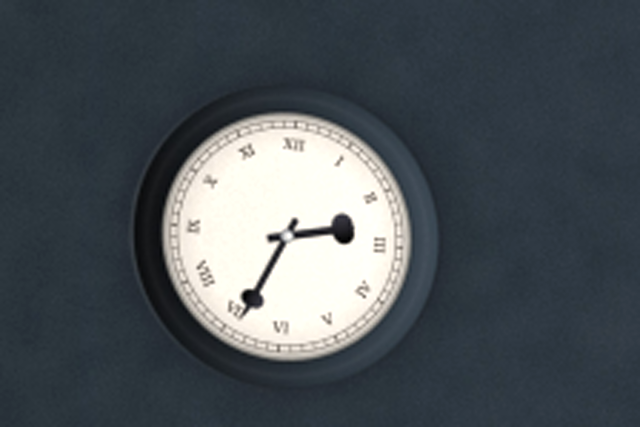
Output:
2.34
